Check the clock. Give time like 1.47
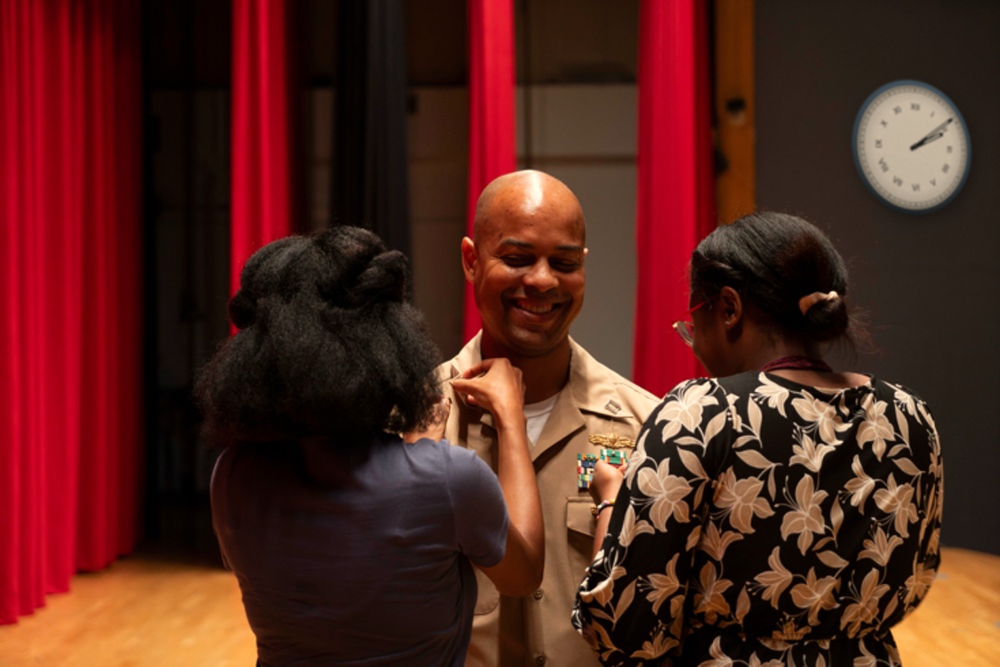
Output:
2.09
